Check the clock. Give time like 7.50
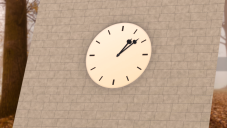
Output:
1.08
